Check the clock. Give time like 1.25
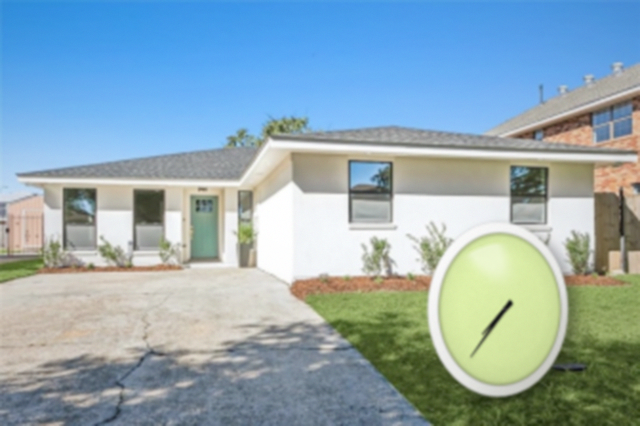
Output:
7.37
